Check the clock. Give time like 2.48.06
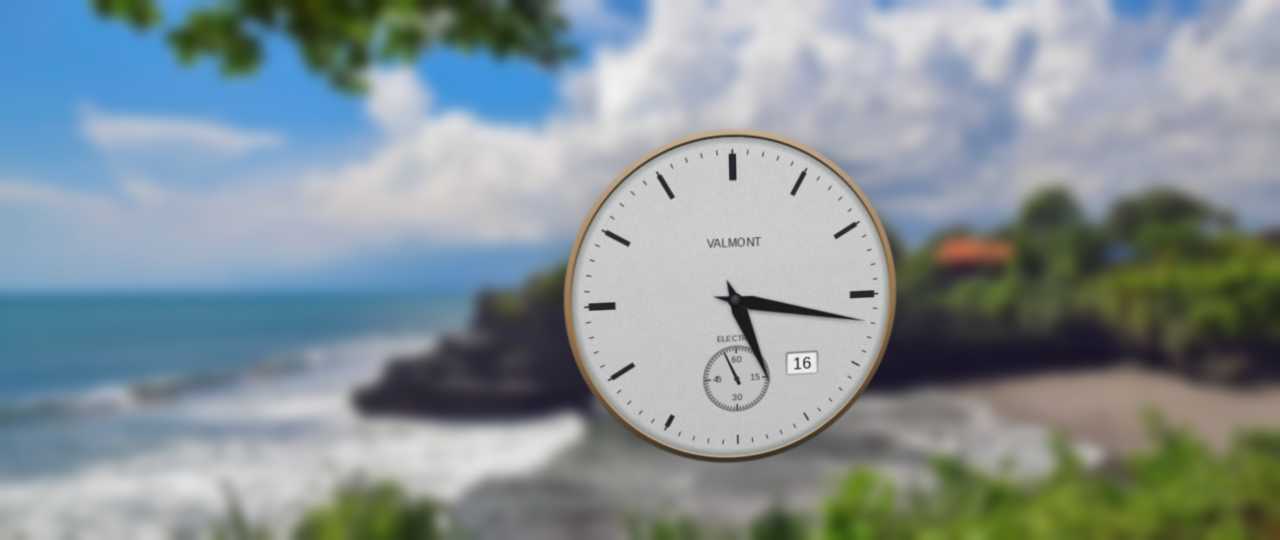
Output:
5.16.56
